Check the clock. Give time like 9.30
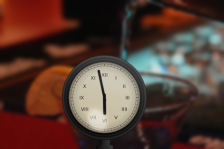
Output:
5.58
